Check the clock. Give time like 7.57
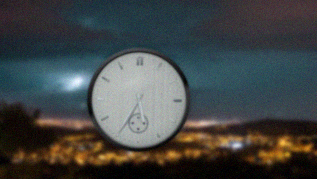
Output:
5.35
